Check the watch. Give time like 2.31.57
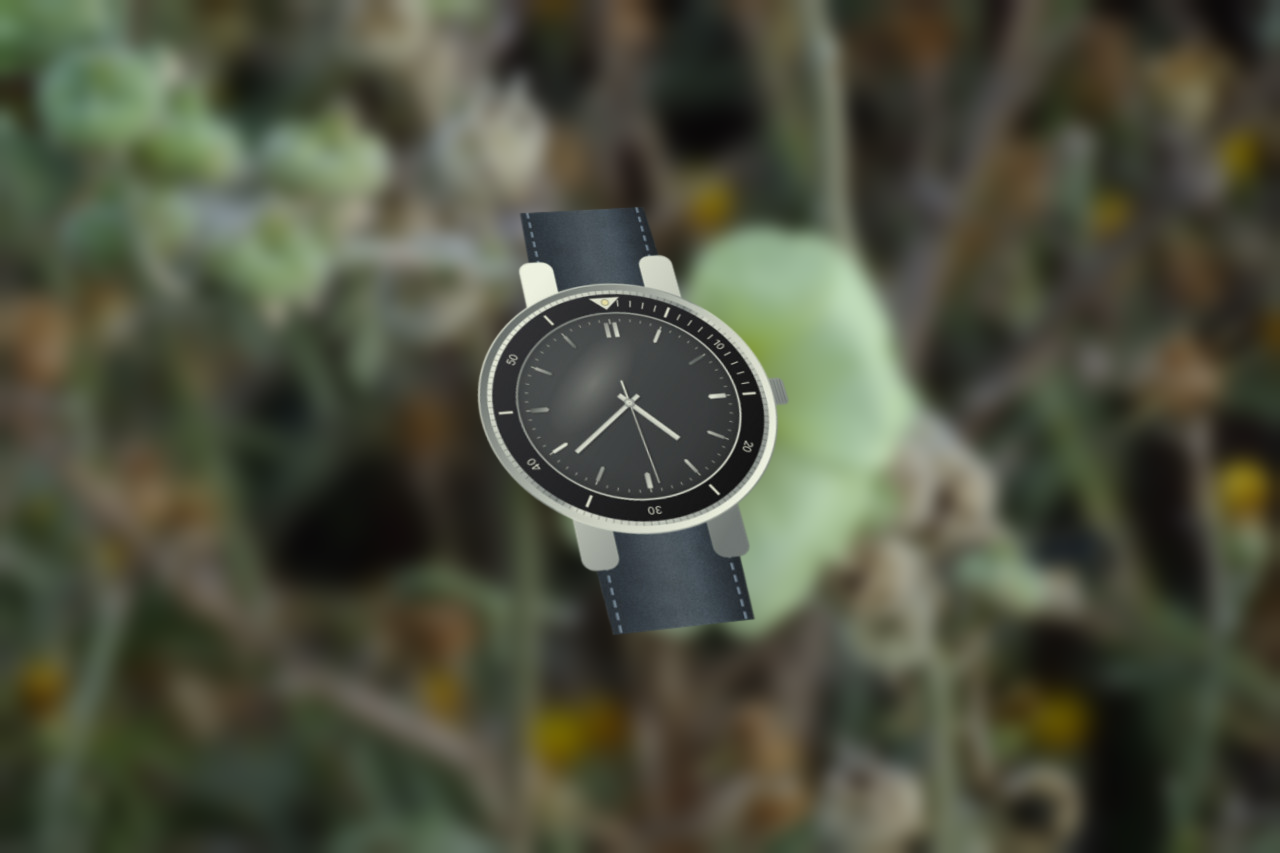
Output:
4.38.29
